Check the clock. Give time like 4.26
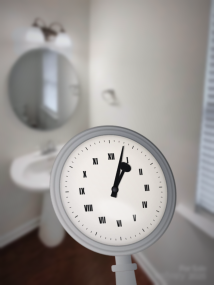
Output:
1.03
